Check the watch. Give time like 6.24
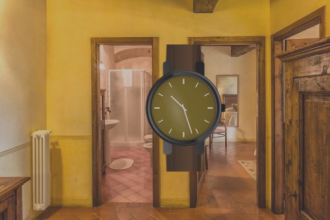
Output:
10.27
